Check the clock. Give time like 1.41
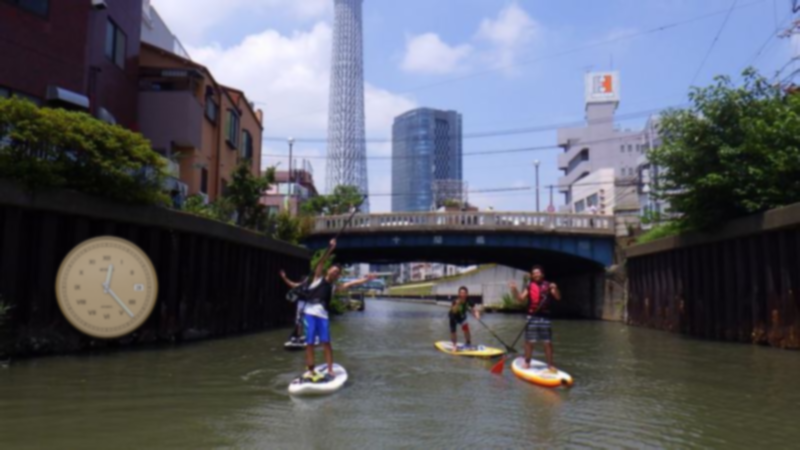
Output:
12.23
